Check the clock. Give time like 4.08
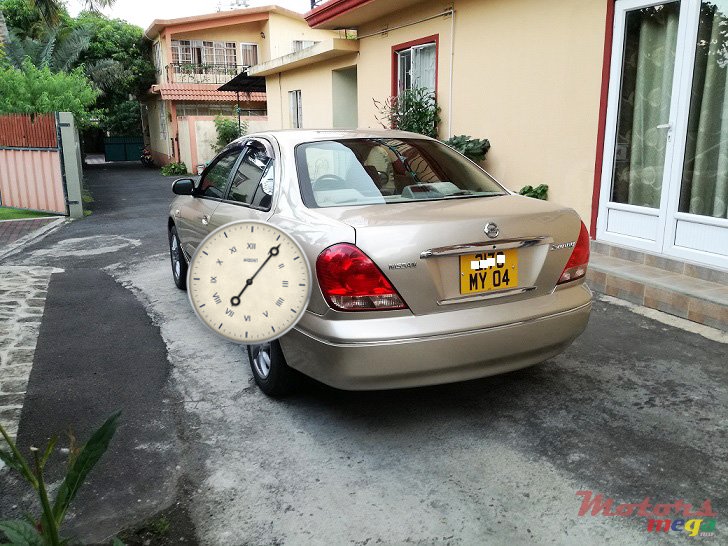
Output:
7.06
